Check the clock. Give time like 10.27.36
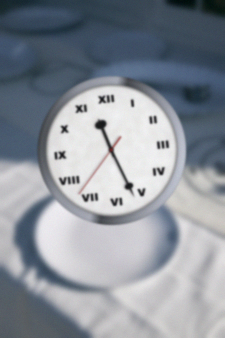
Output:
11.26.37
